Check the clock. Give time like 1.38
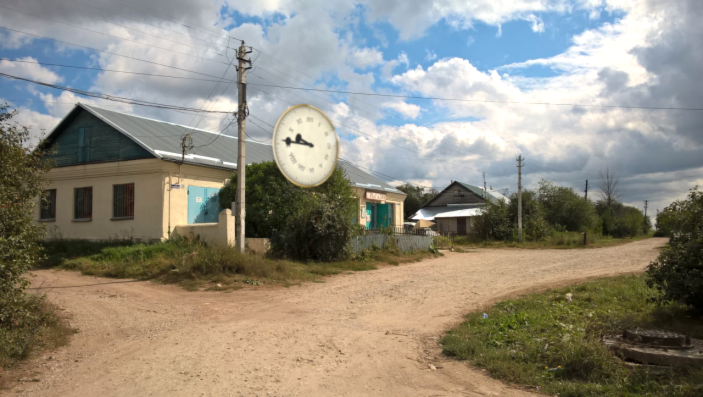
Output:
9.46
